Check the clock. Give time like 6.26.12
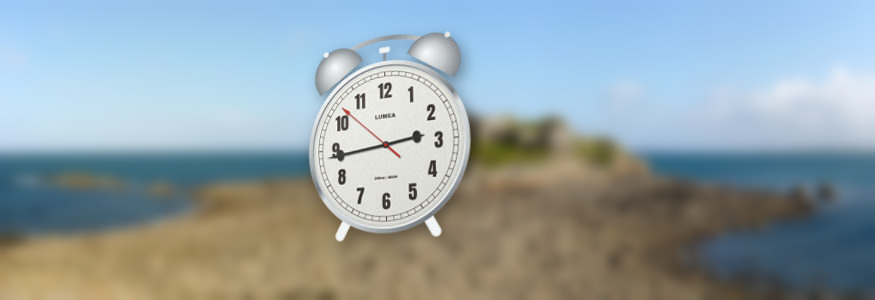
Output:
2.43.52
